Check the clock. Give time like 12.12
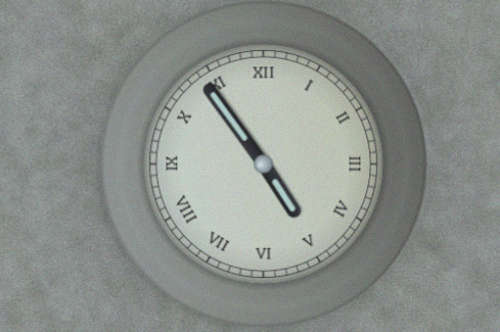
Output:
4.54
